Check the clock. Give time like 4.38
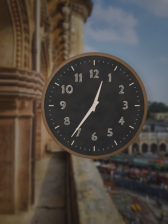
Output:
12.36
